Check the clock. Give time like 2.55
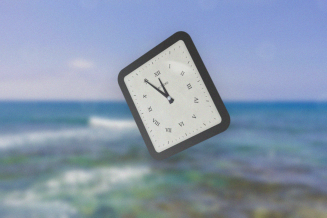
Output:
11.55
